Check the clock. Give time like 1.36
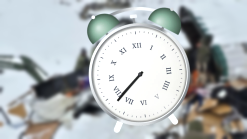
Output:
7.38
